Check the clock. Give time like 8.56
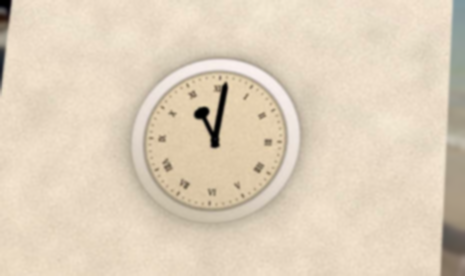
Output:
11.01
